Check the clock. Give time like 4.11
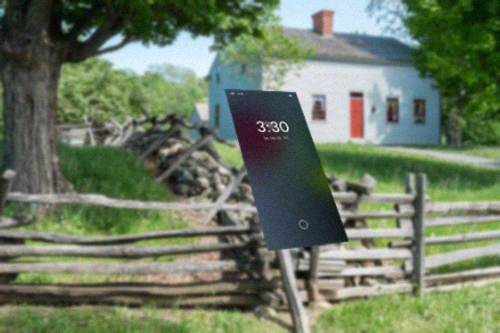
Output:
3.30
